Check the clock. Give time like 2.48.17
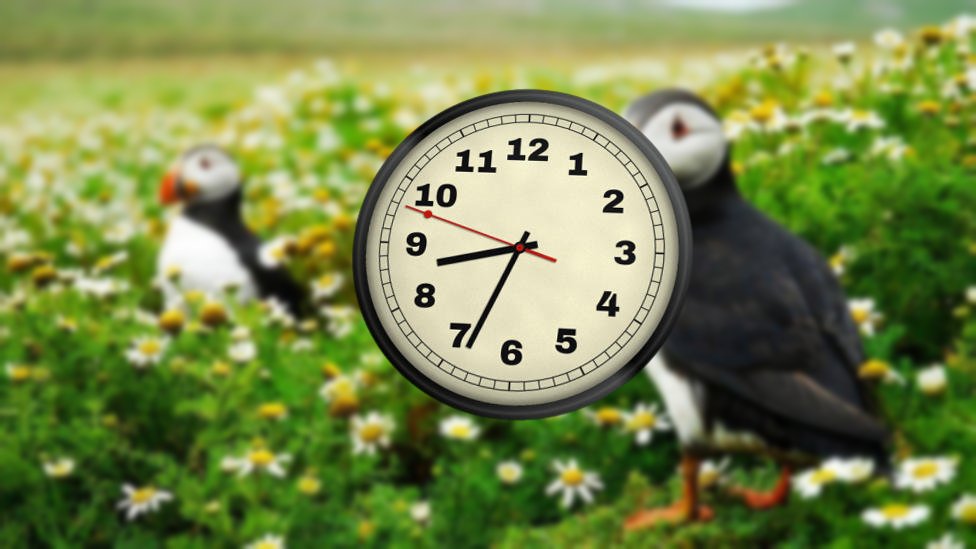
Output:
8.33.48
